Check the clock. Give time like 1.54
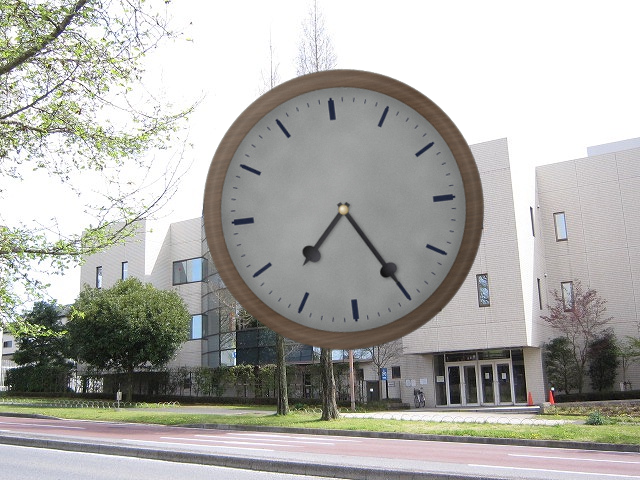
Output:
7.25
